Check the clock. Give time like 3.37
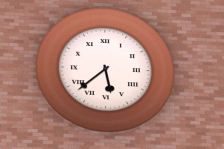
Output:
5.38
